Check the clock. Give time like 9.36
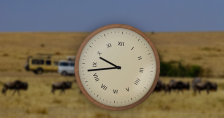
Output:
9.43
